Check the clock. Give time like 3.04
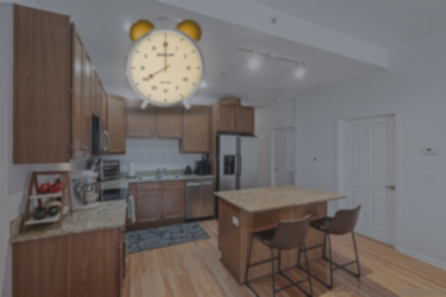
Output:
8.00
